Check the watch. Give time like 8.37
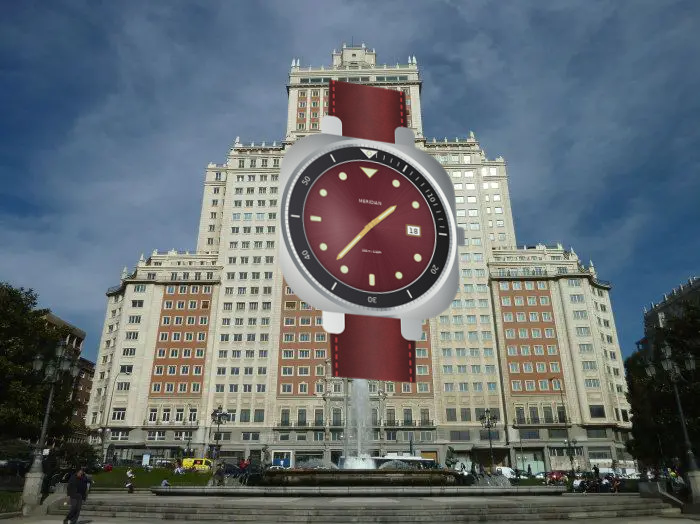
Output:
1.37
